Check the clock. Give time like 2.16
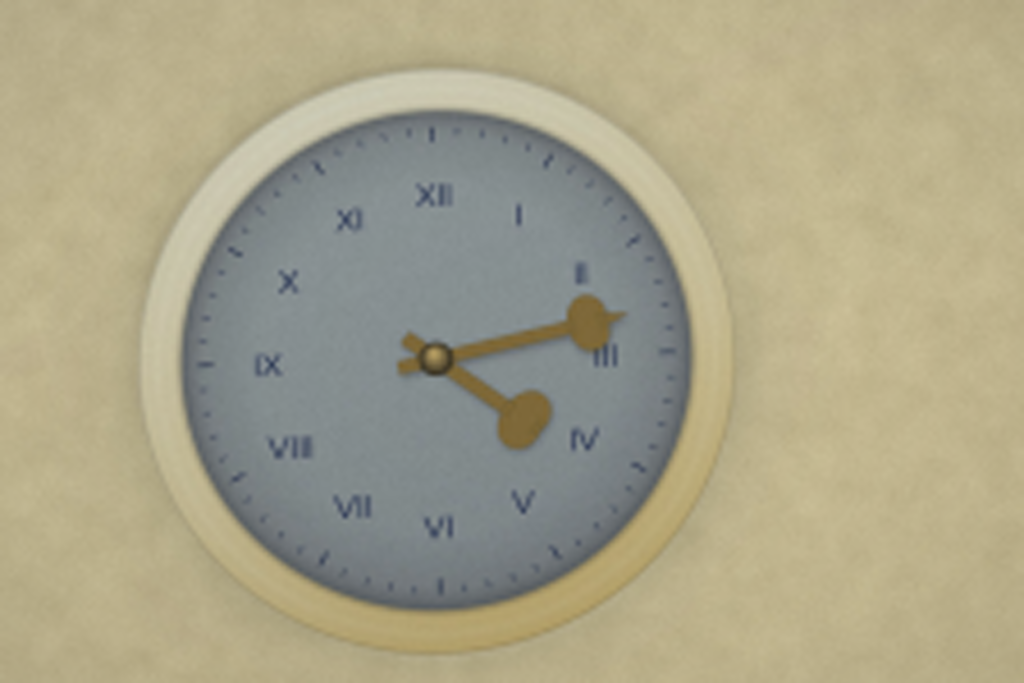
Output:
4.13
